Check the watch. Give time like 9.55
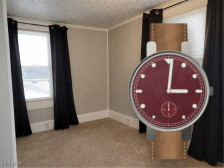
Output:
3.01
